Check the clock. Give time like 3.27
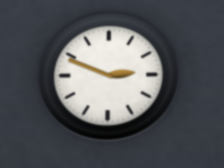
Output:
2.49
